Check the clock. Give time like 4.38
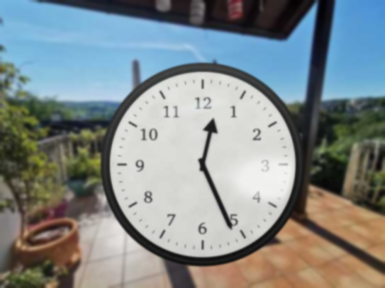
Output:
12.26
